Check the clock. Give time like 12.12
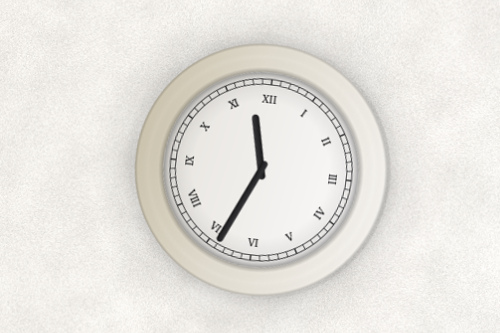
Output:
11.34
